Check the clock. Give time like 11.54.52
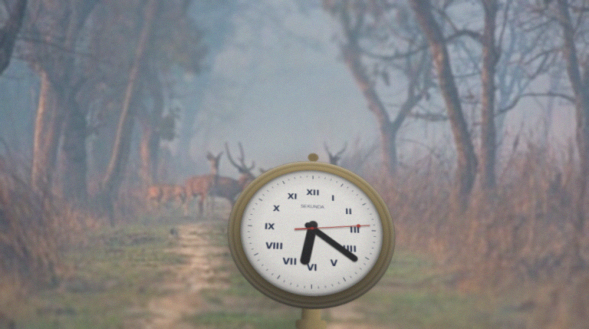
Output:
6.21.14
